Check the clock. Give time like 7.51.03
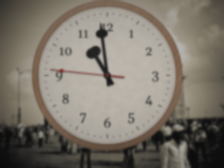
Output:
10.58.46
